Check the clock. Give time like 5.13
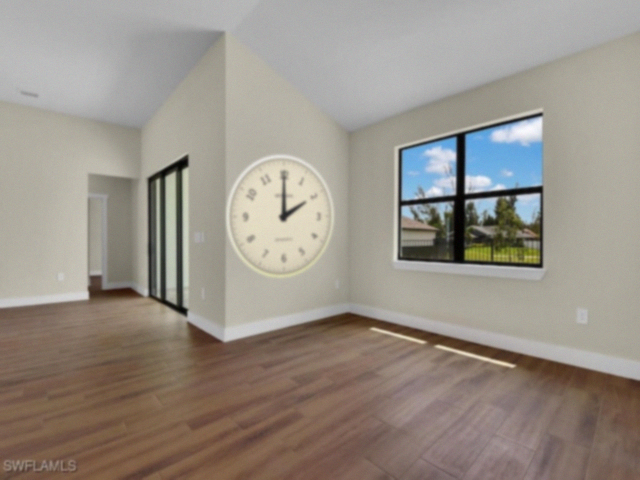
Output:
2.00
